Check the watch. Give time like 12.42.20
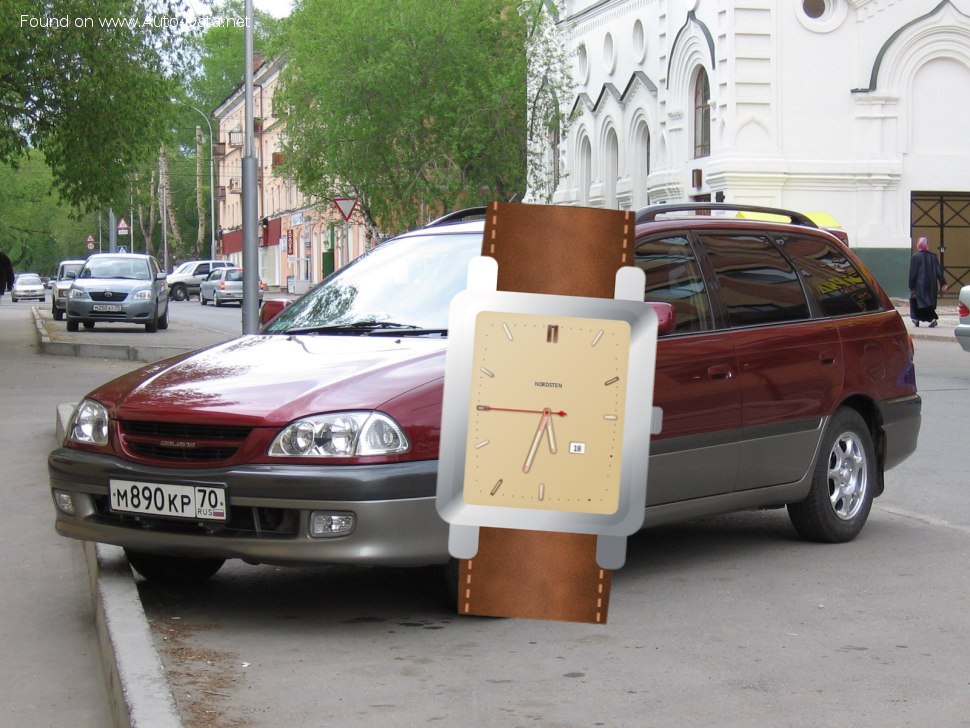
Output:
5.32.45
